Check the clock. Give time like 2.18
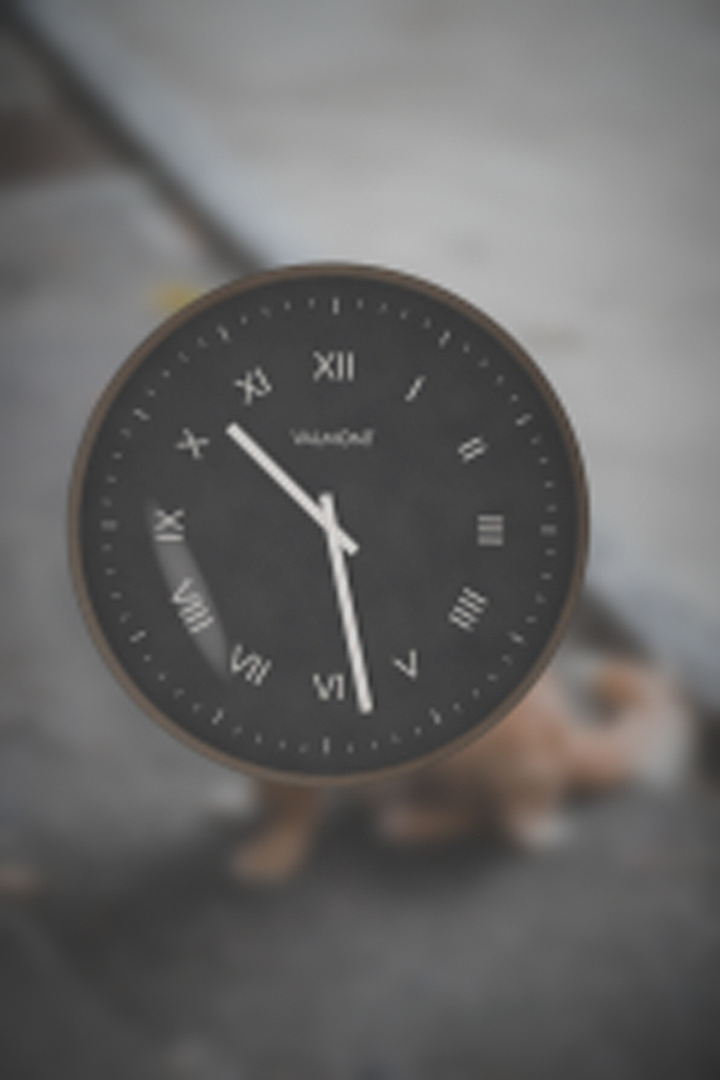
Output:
10.28
